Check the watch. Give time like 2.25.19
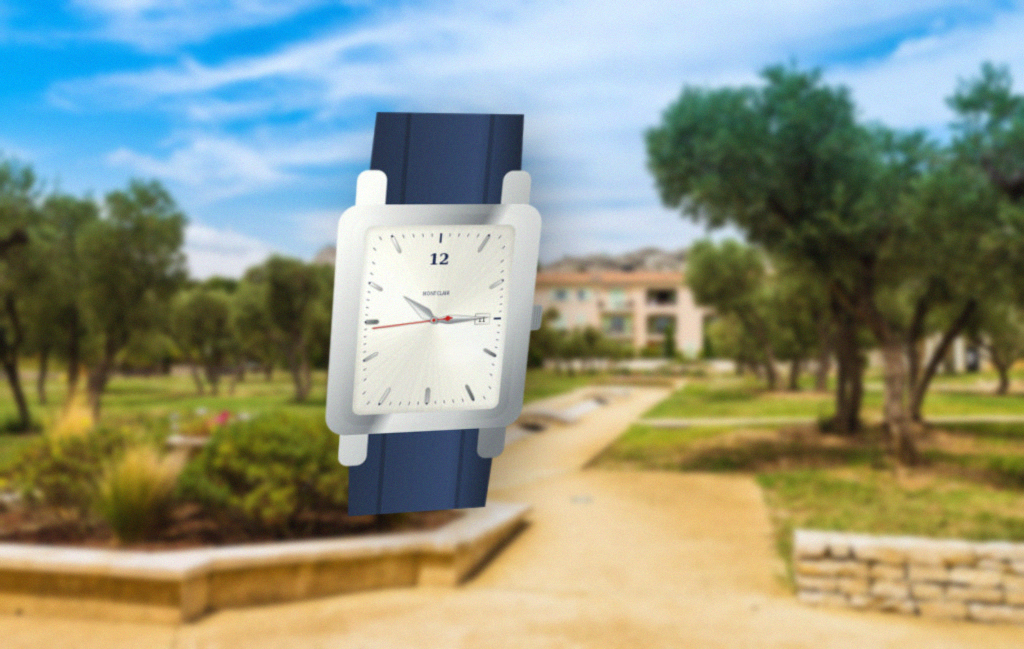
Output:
10.14.44
